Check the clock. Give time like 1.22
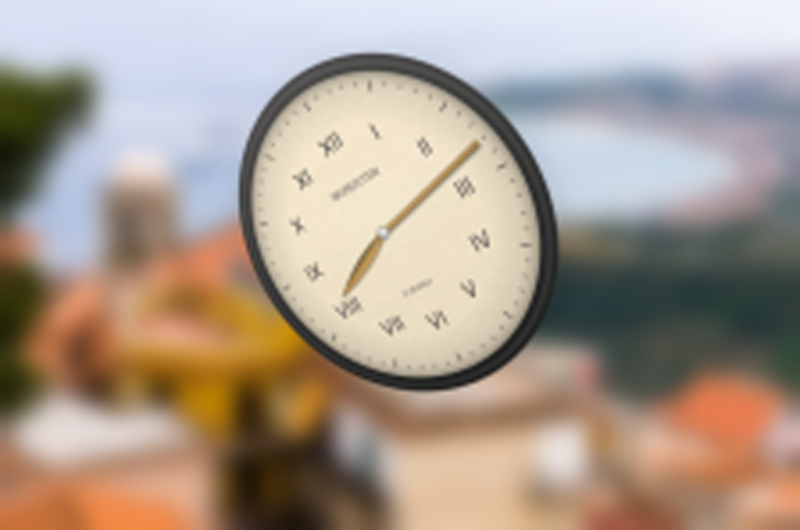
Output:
8.13
